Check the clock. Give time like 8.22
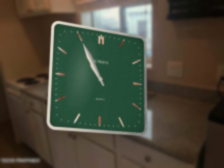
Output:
10.55
